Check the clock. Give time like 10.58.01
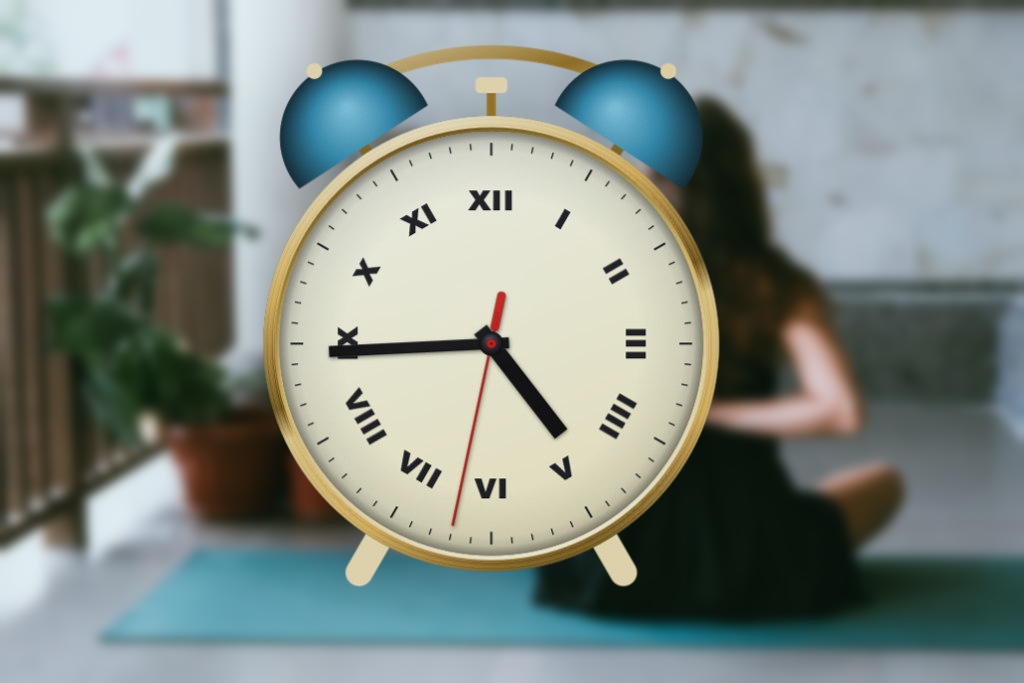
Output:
4.44.32
